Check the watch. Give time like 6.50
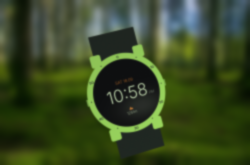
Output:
10.58
